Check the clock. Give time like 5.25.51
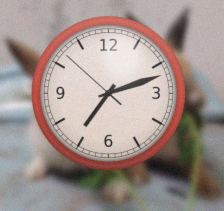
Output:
7.11.52
